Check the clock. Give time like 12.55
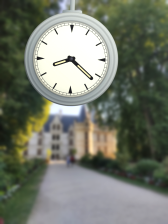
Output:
8.22
